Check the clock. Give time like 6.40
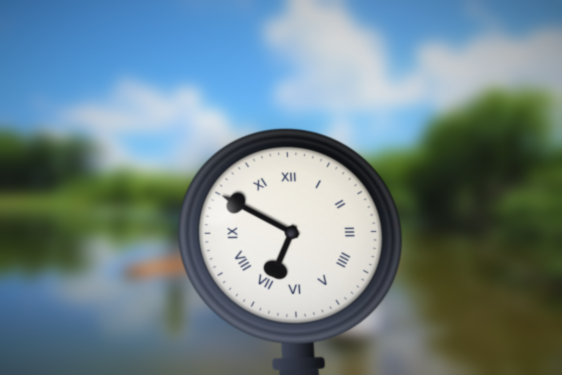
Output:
6.50
